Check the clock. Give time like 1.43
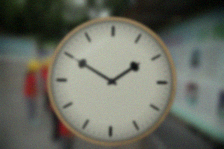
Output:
1.50
